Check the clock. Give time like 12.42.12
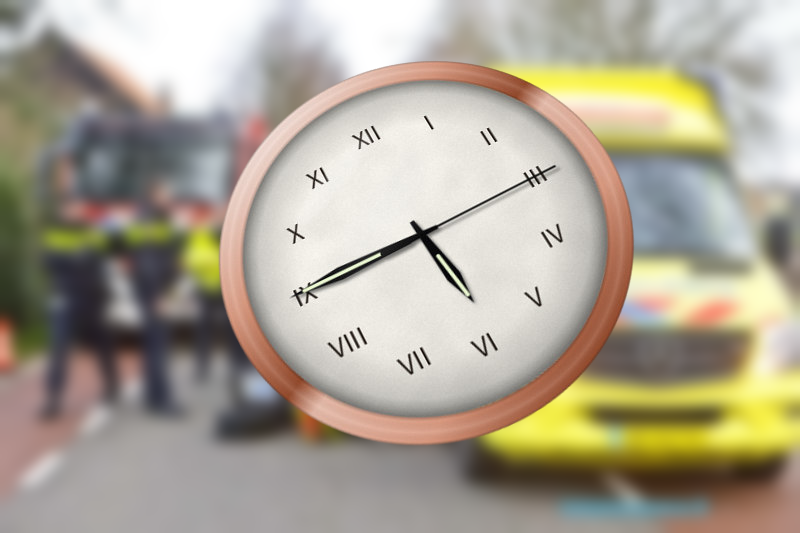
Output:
5.45.15
